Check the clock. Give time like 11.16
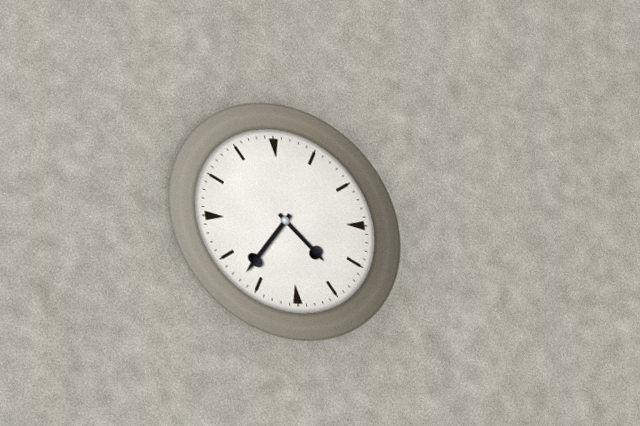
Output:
4.37
